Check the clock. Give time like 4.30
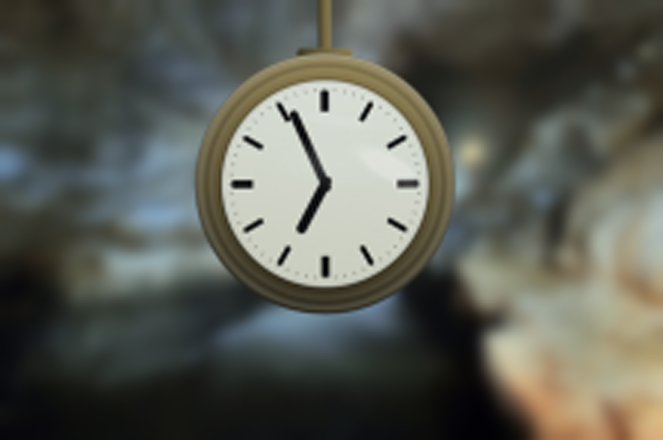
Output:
6.56
